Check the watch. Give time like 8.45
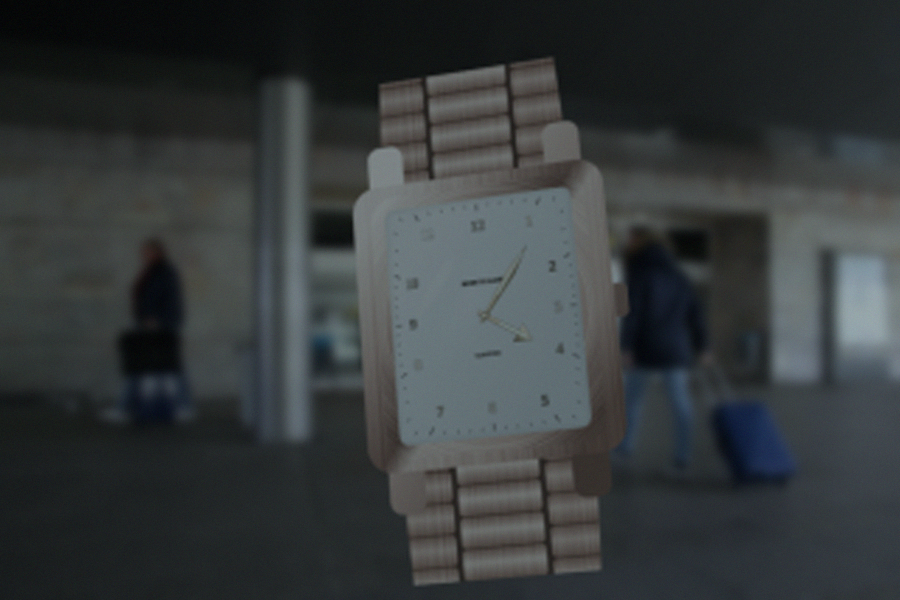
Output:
4.06
